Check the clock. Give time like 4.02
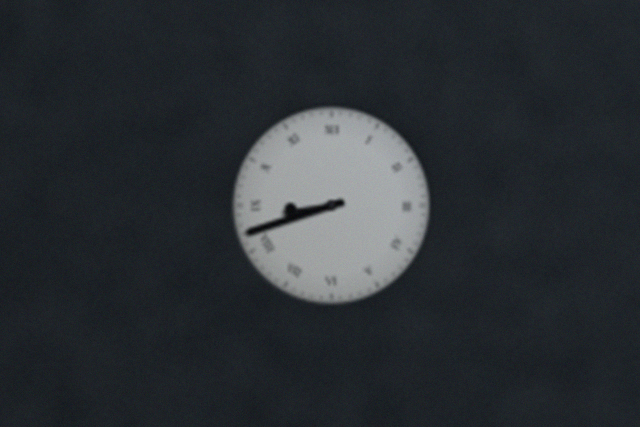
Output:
8.42
